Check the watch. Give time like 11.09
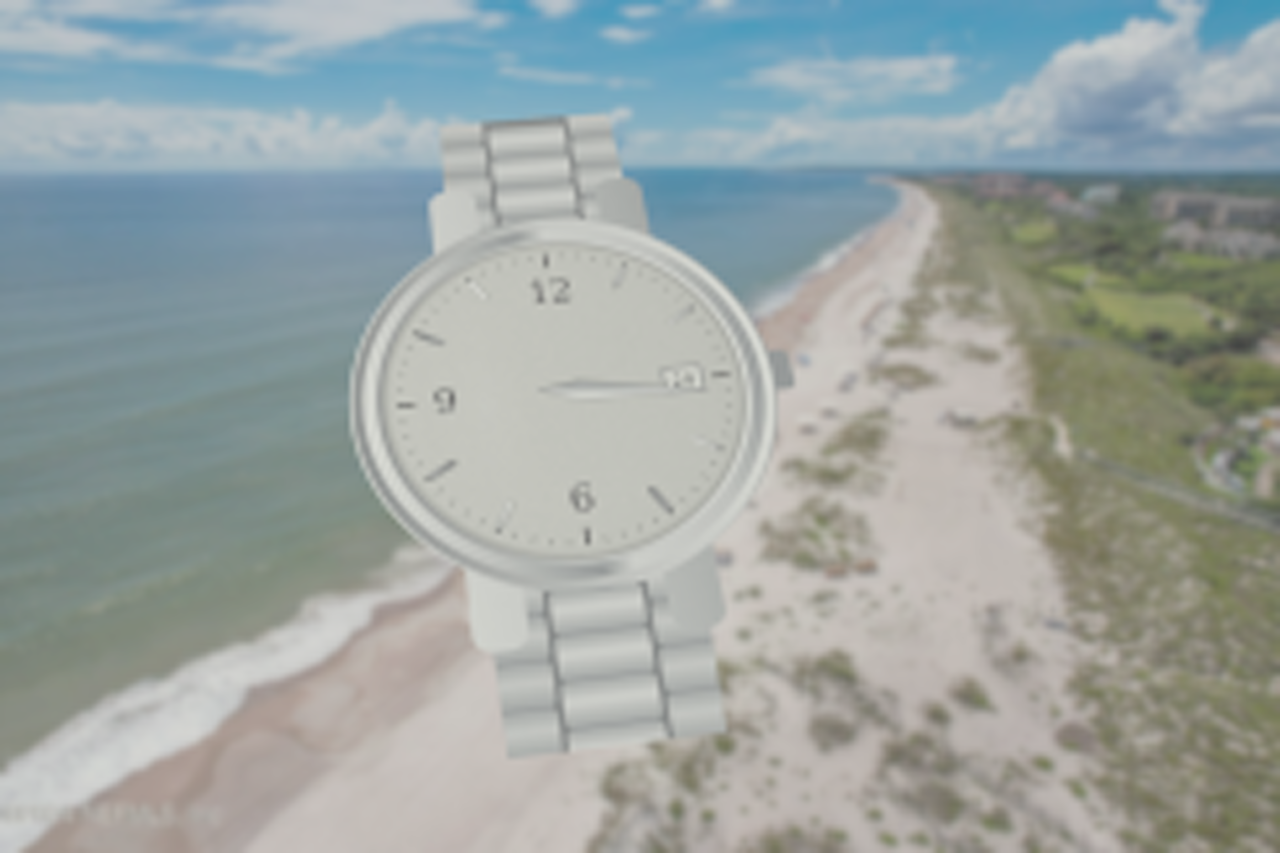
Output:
3.16
